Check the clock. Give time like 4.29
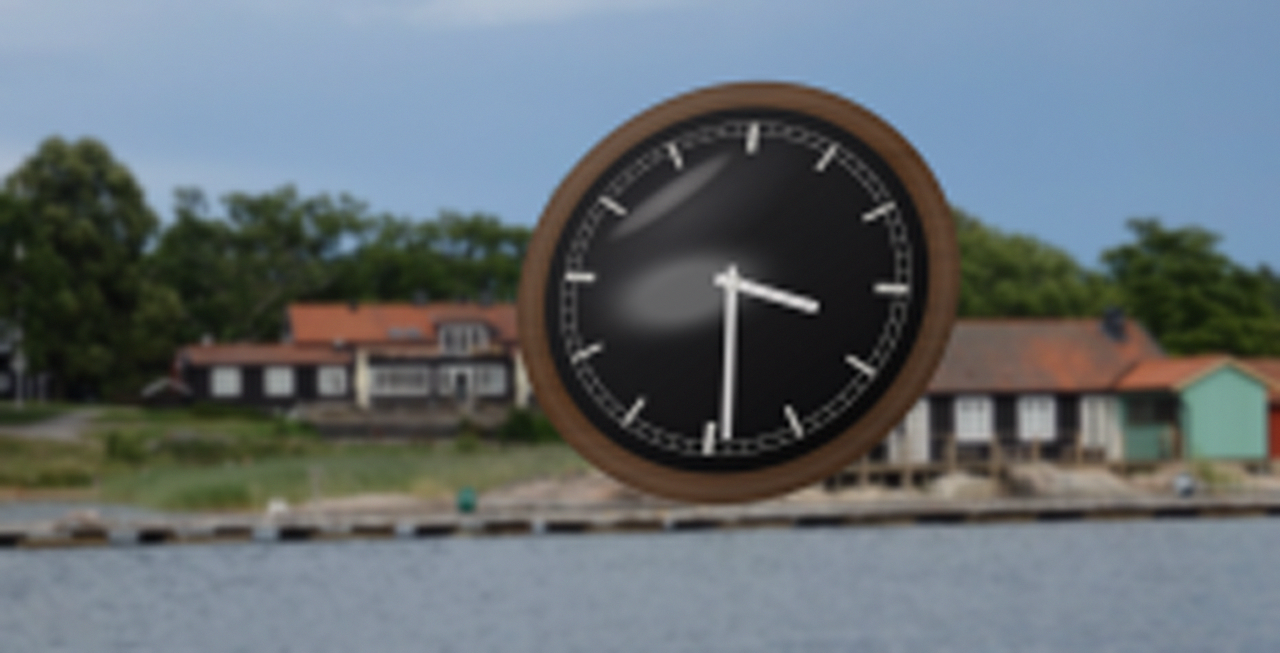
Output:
3.29
